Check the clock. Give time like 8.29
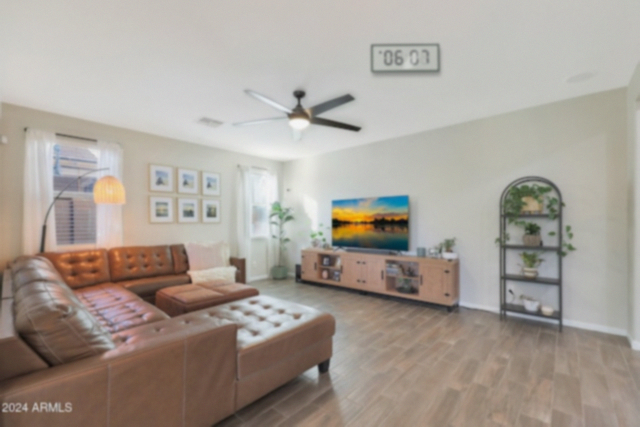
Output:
6.07
